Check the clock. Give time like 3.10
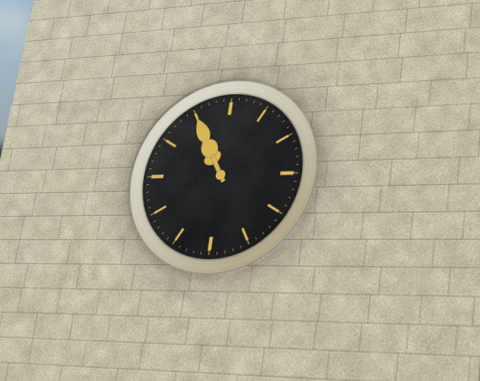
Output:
10.55
